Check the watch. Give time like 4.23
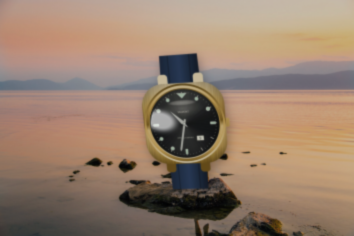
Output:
10.32
